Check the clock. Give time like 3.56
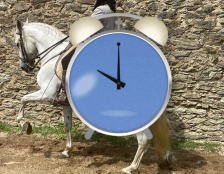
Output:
10.00
